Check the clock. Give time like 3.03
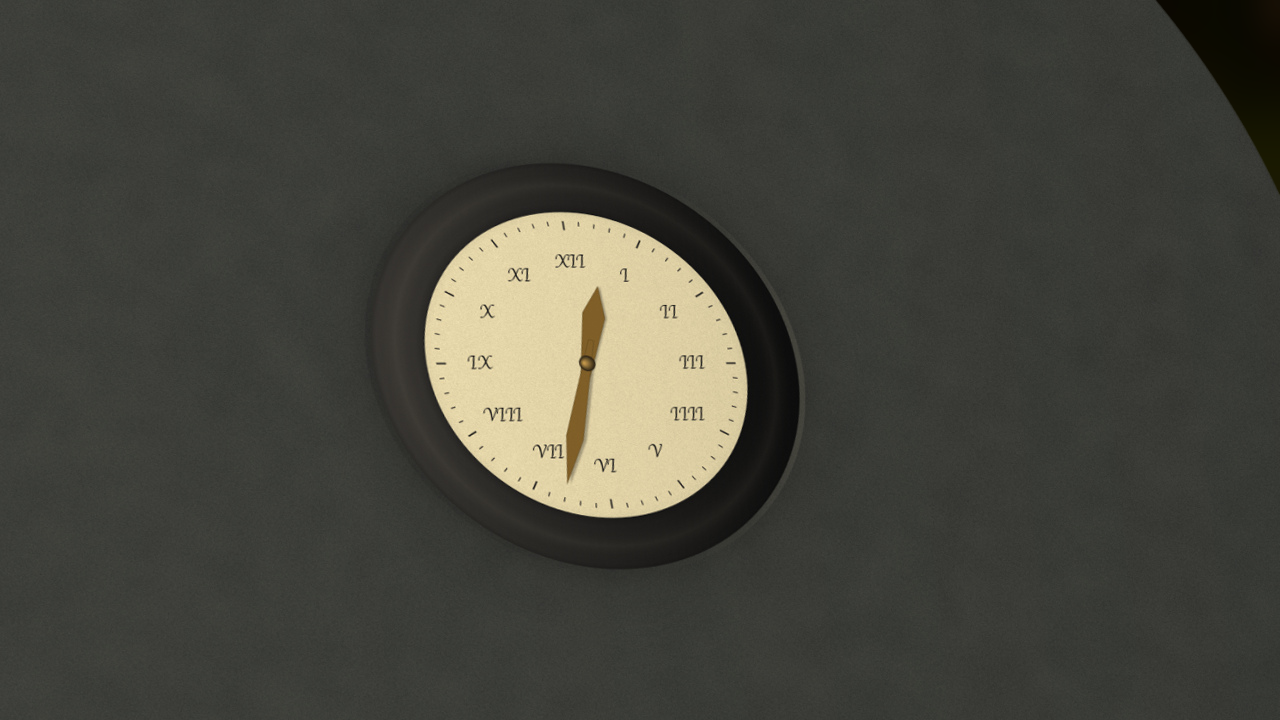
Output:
12.33
